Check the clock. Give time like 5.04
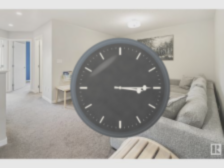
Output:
3.15
